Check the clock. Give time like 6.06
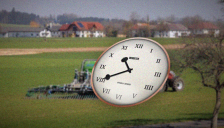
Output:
10.40
